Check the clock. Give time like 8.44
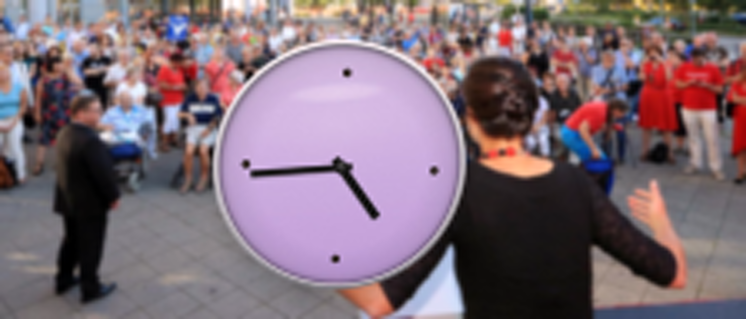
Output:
4.44
